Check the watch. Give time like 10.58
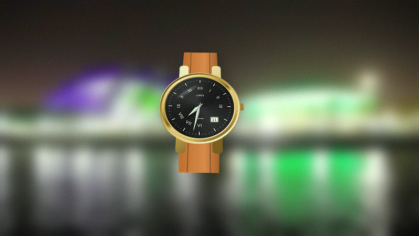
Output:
7.32
